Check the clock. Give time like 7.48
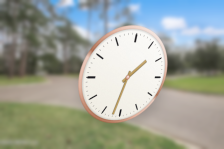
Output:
1.32
